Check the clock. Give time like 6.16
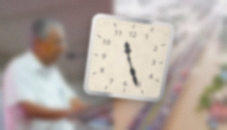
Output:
11.26
